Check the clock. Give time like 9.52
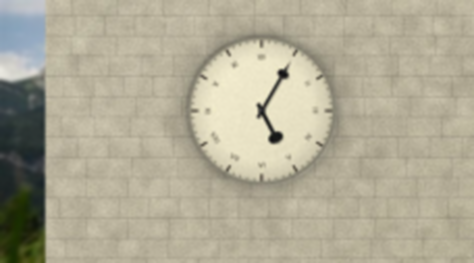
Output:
5.05
